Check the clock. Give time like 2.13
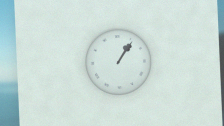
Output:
1.06
